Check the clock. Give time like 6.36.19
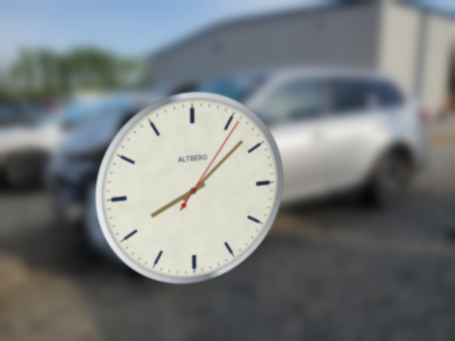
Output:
8.08.06
